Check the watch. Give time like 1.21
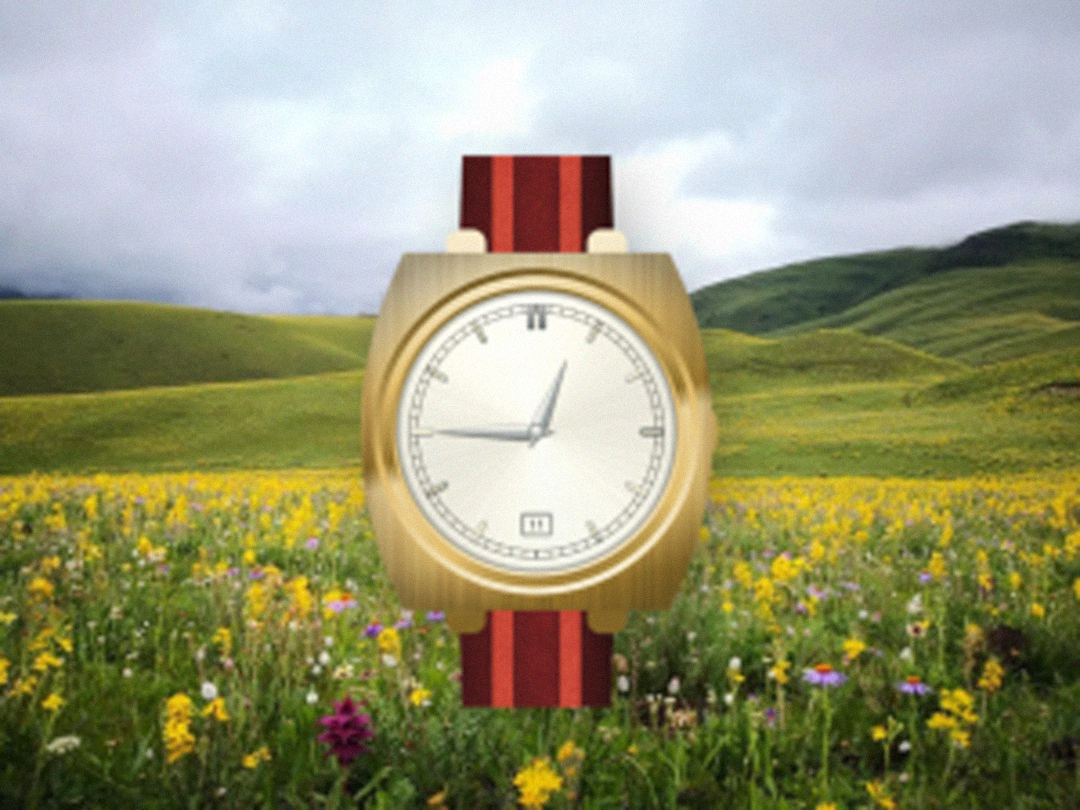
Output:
12.45
